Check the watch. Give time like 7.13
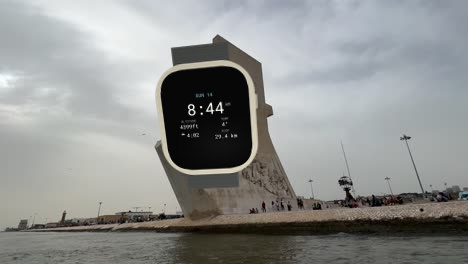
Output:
8.44
